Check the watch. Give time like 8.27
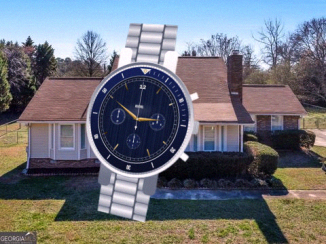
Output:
2.50
